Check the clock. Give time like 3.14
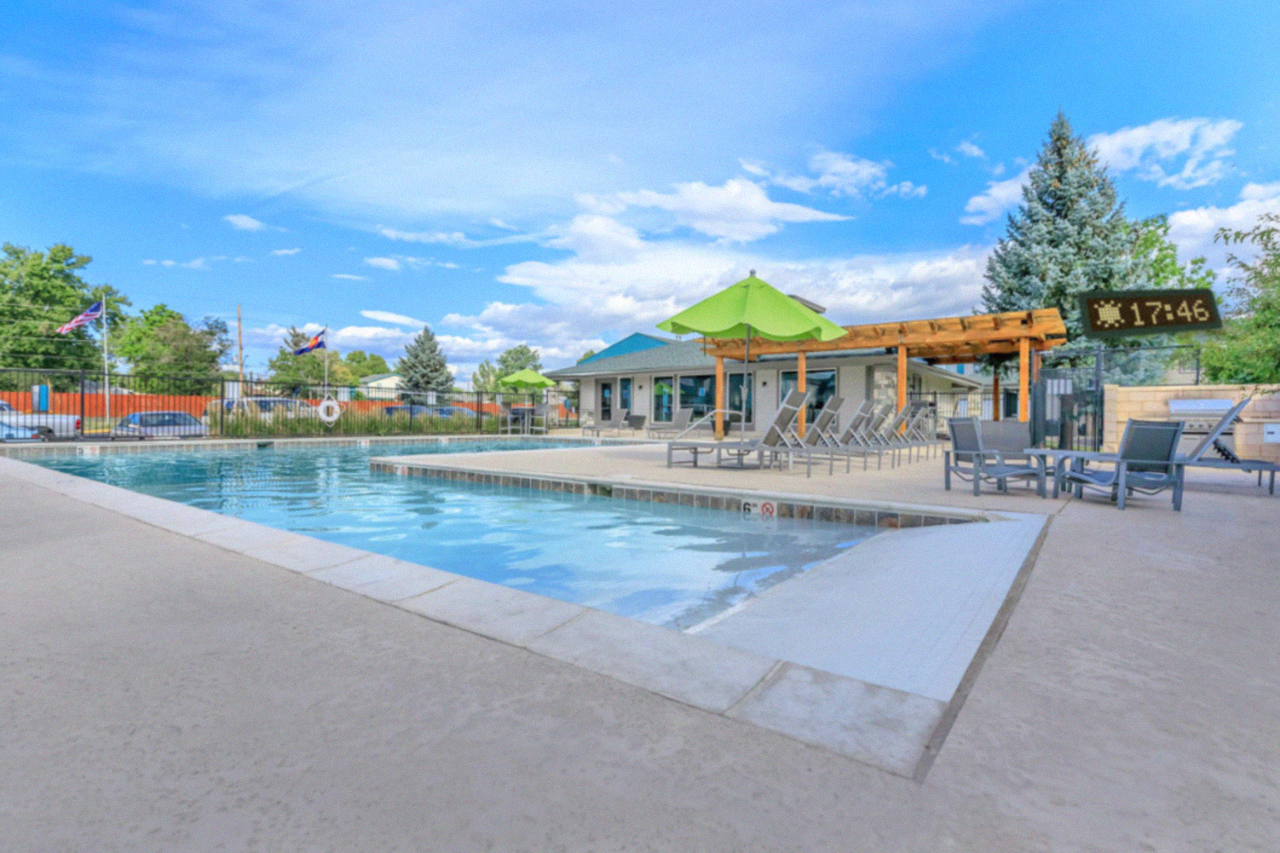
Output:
17.46
